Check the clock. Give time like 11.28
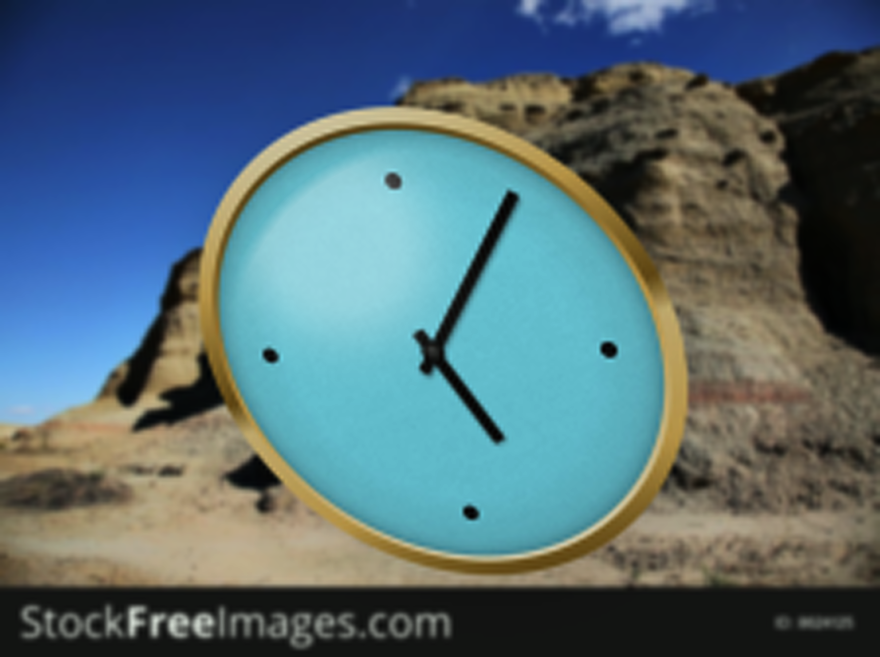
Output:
5.06
